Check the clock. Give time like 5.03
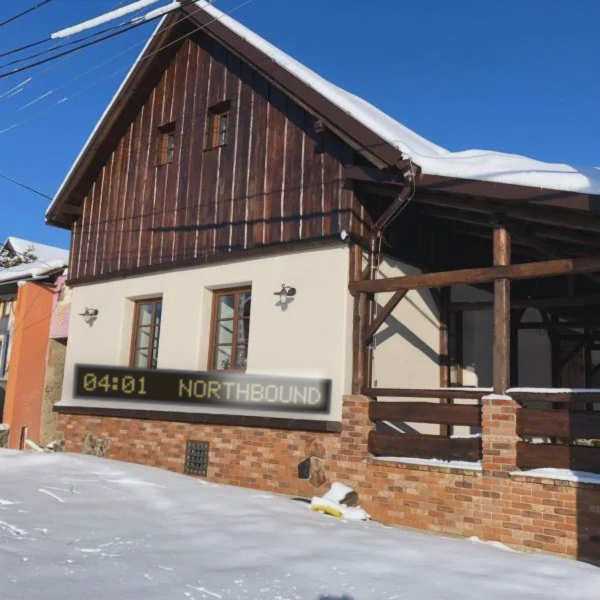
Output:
4.01
